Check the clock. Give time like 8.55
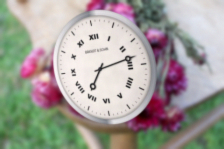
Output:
7.13
